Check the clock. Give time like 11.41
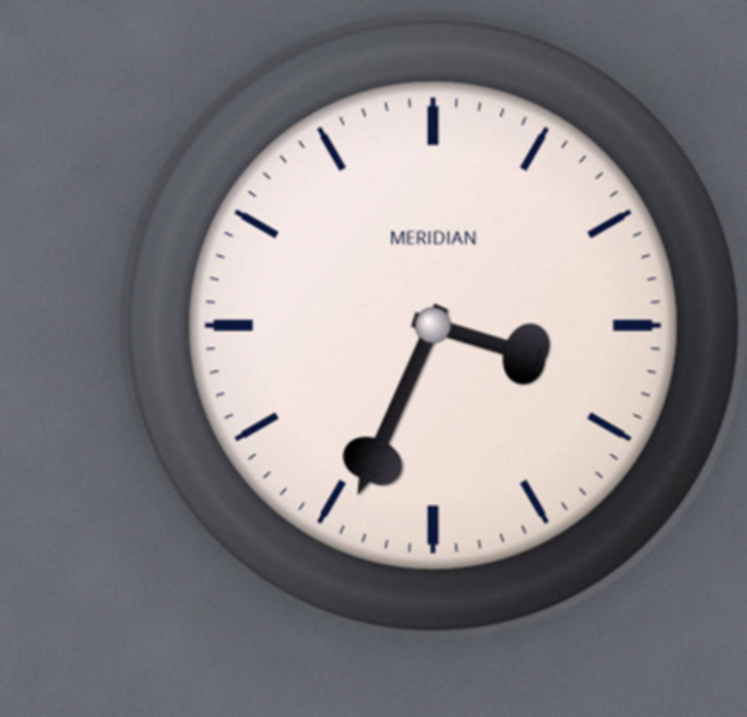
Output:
3.34
